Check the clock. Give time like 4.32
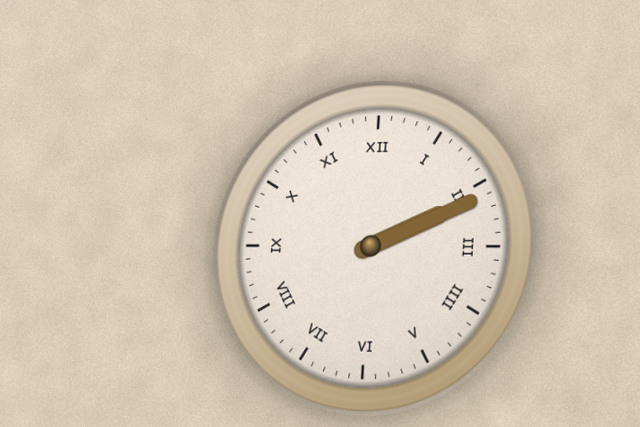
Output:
2.11
